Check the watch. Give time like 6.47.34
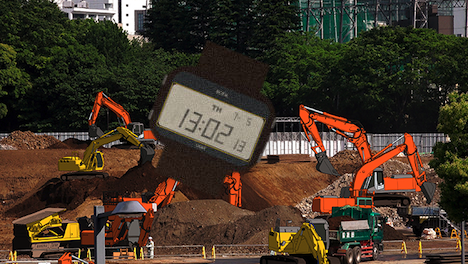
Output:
13.02.13
